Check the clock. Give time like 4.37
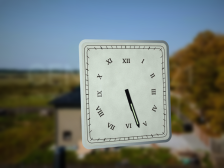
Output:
5.27
